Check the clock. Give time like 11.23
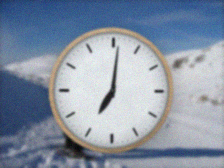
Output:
7.01
